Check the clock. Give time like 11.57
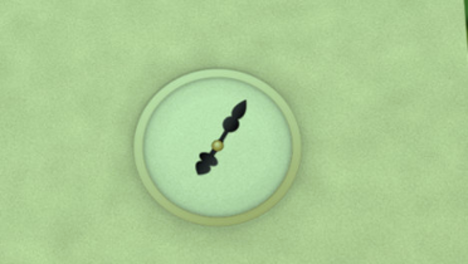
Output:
7.05
